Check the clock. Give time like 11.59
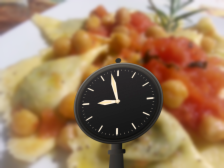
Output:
8.58
